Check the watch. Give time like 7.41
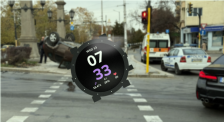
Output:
7.33
